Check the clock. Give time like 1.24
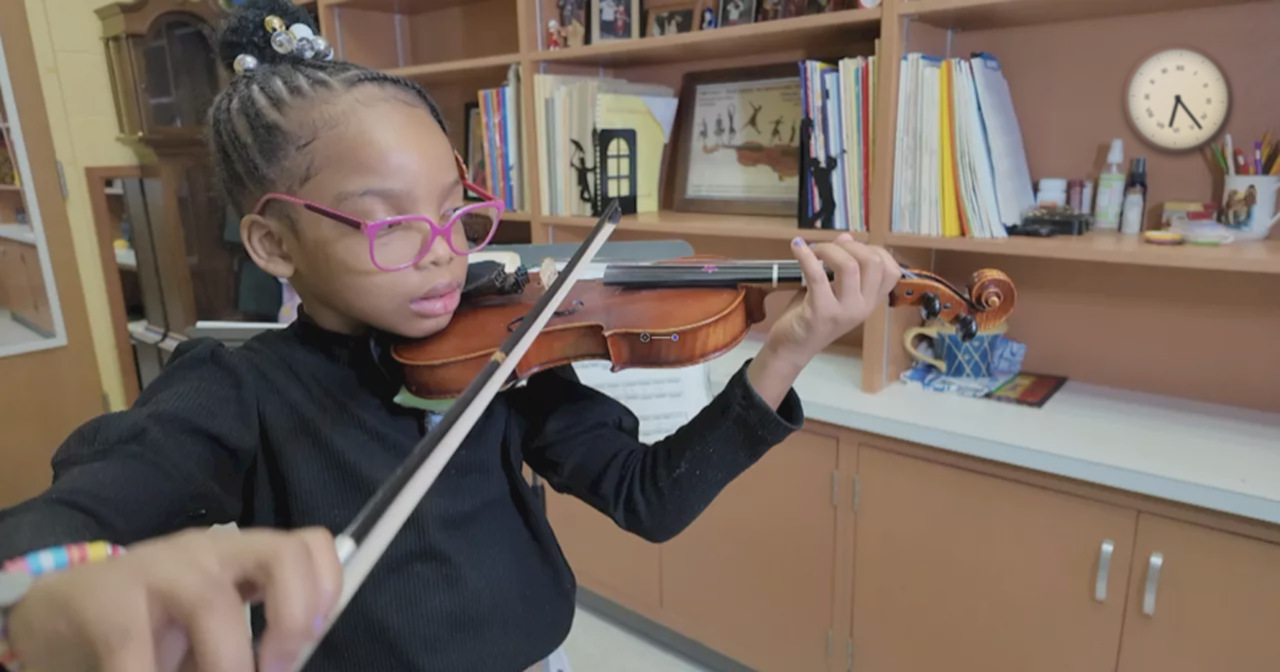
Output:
6.23
